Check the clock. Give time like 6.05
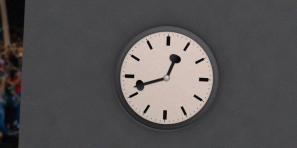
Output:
12.42
